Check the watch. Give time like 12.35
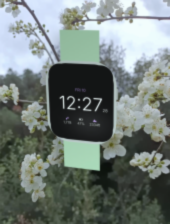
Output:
12.27
